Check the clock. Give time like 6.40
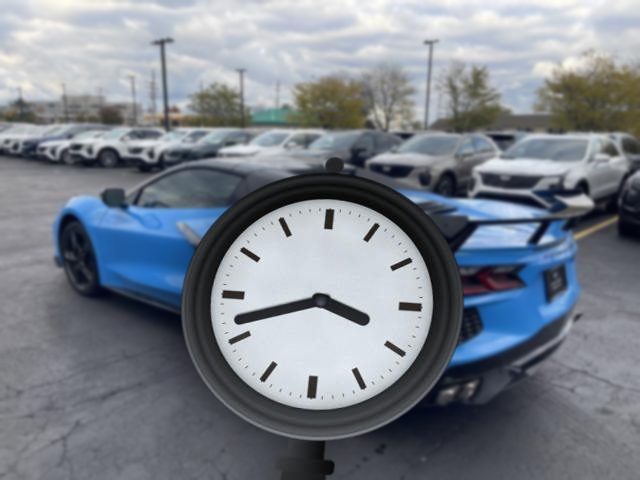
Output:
3.42
